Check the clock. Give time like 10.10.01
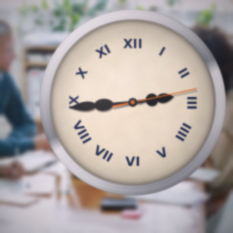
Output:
2.44.13
